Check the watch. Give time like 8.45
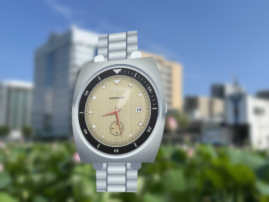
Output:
8.28
